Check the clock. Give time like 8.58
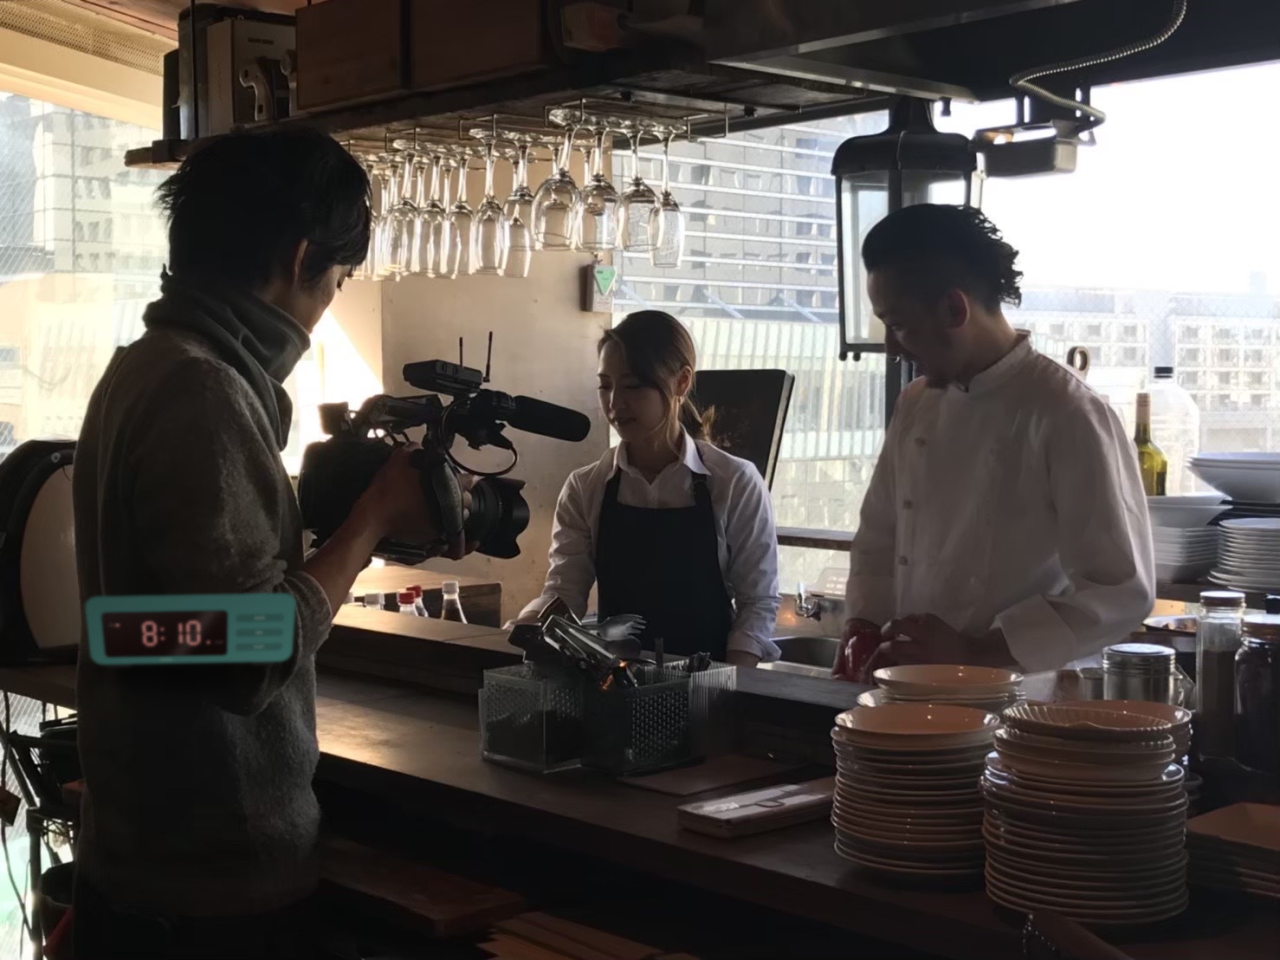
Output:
8.10
